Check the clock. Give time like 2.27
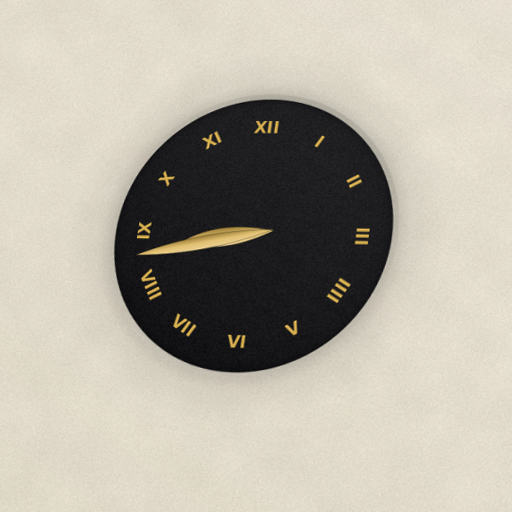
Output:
8.43
